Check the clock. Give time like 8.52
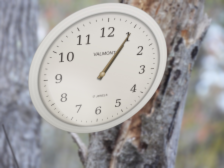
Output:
1.05
